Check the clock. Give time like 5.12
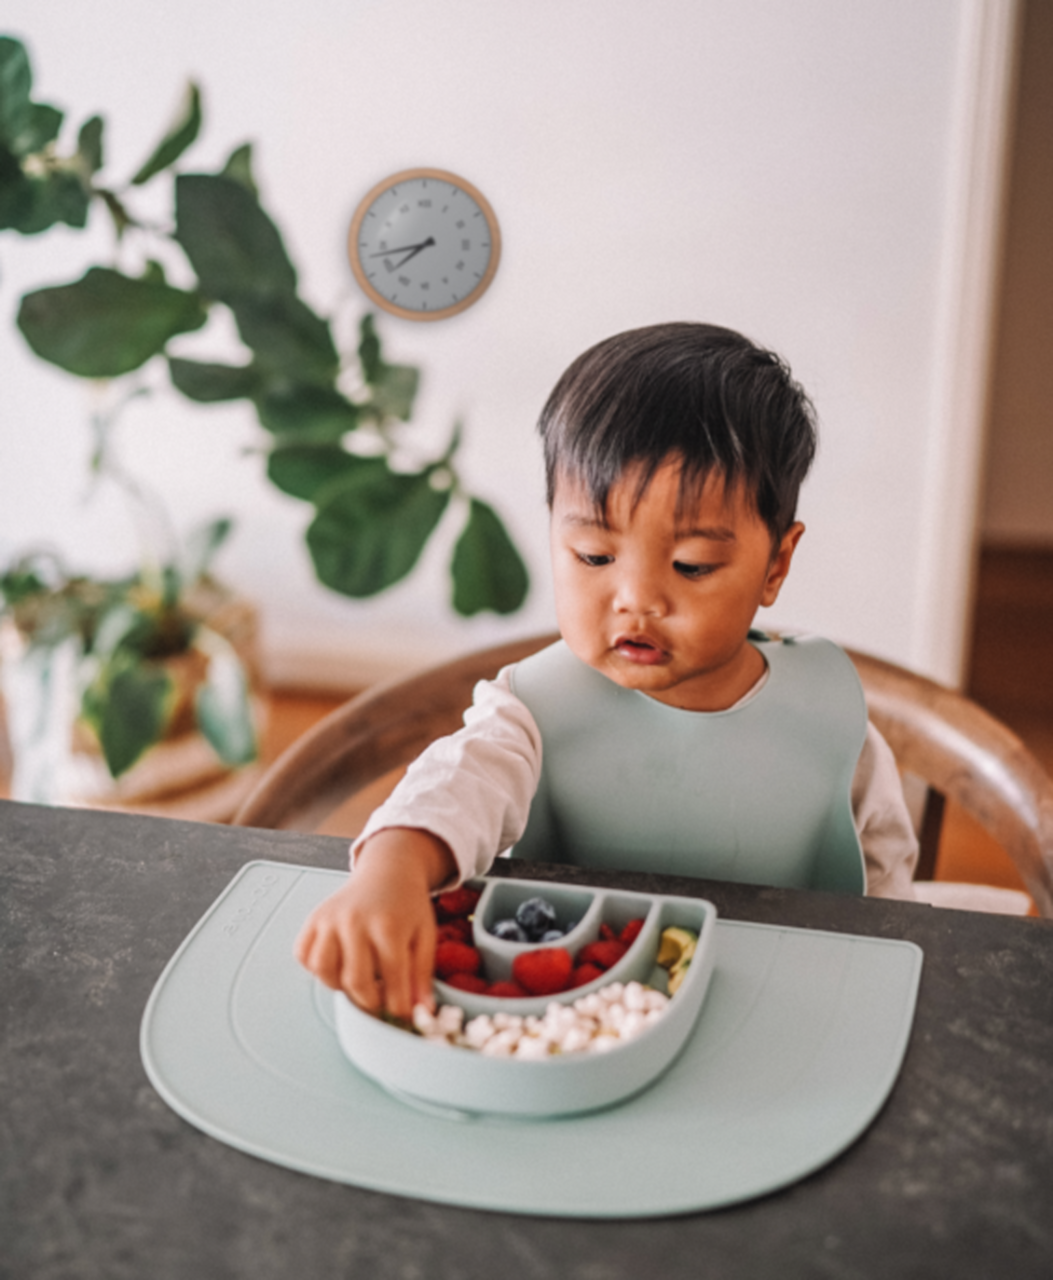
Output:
7.43
